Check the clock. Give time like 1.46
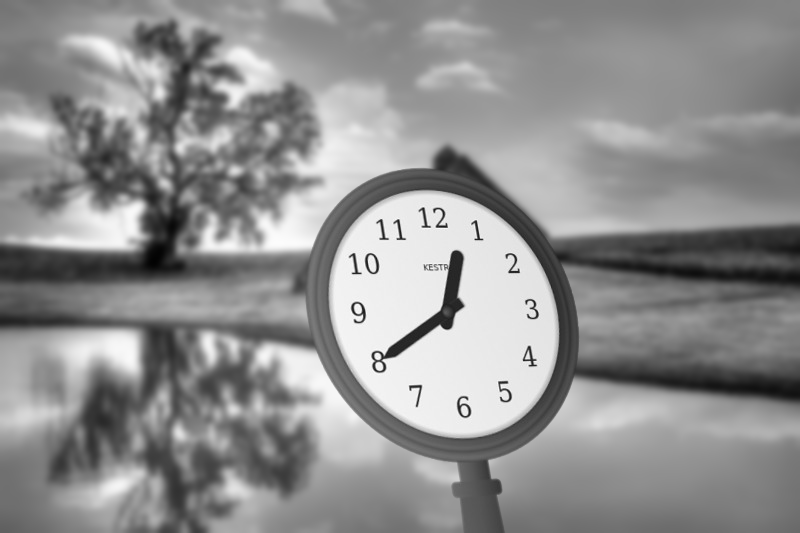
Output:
12.40
